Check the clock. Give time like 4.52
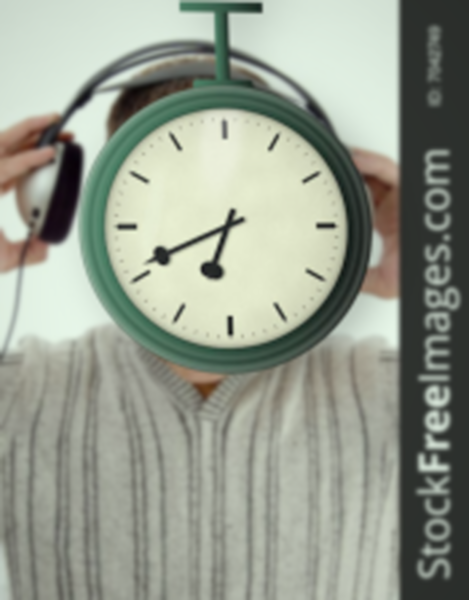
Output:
6.41
